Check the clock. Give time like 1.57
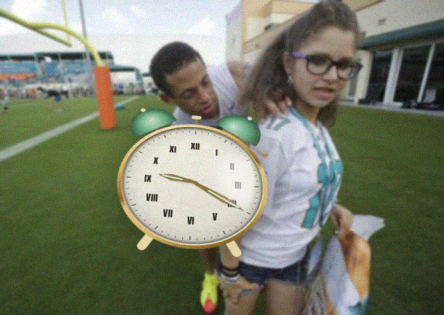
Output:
9.20
